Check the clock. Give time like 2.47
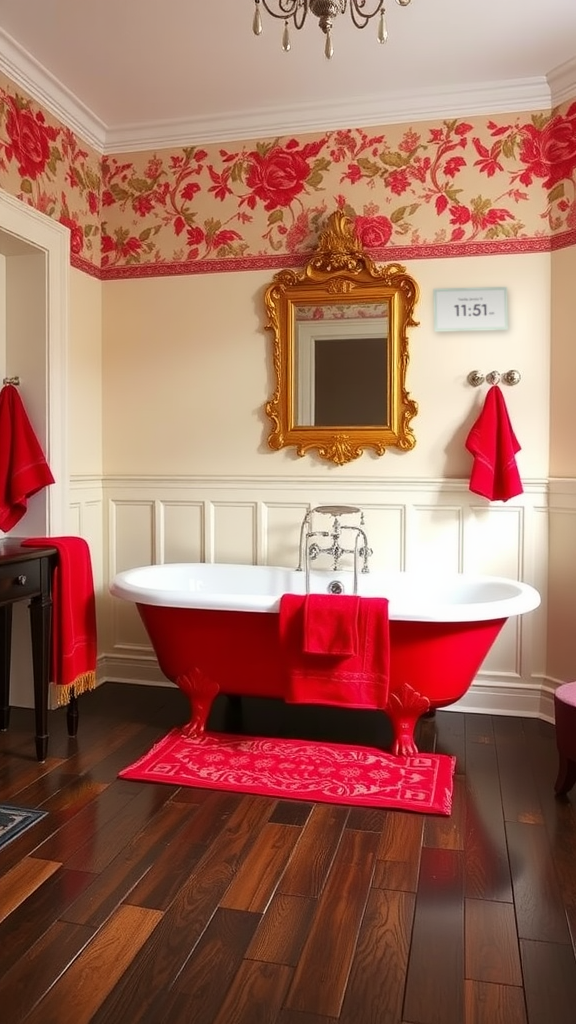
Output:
11.51
